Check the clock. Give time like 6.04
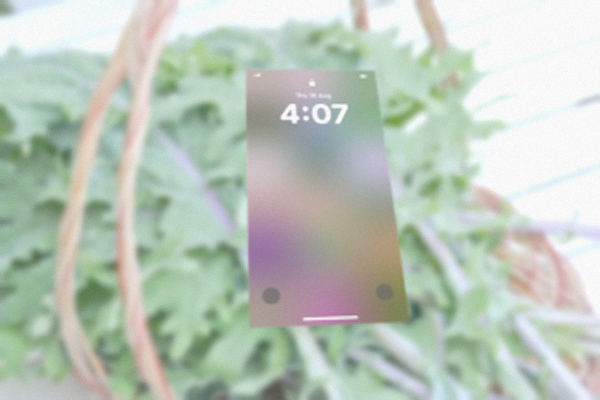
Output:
4.07
